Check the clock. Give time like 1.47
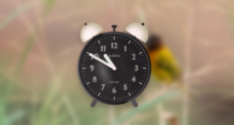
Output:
10.50
